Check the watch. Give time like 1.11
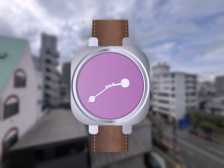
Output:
2.39
